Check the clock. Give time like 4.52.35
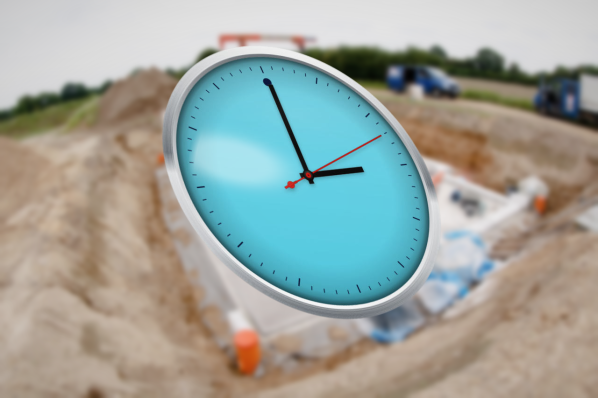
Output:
3.00.12
